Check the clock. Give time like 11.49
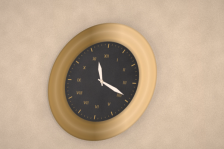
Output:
11.19
